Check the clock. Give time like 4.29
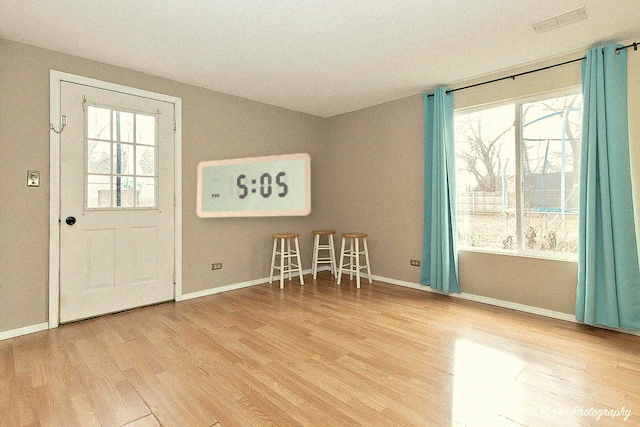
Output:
5.05
